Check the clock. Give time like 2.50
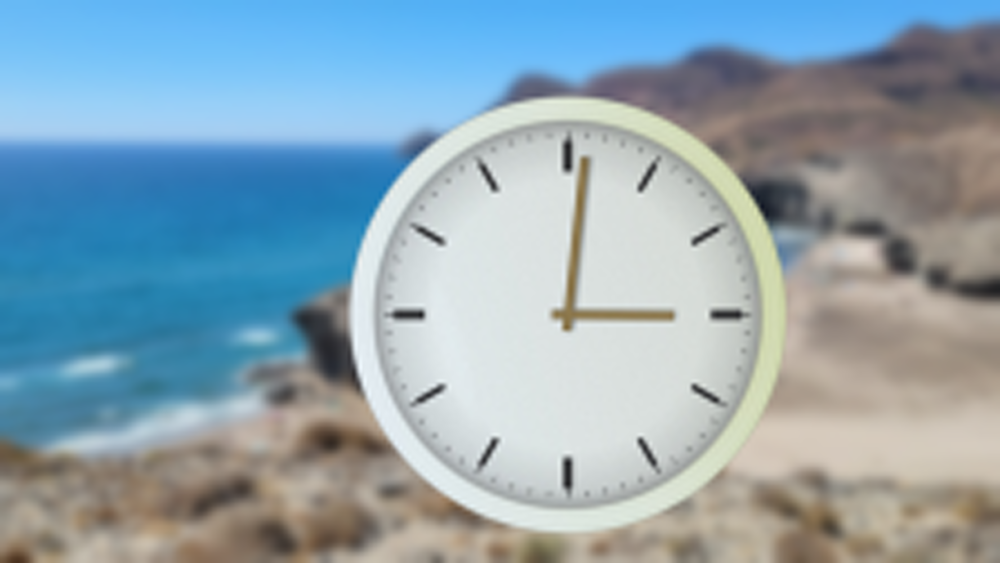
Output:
3.01
